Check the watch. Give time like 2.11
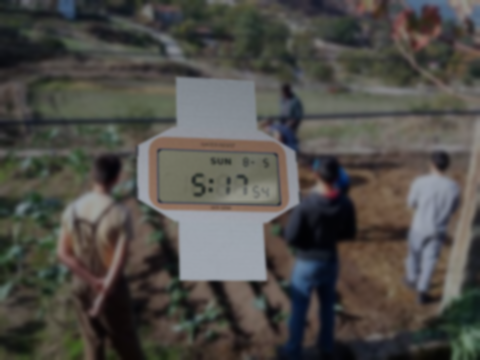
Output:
5.17
